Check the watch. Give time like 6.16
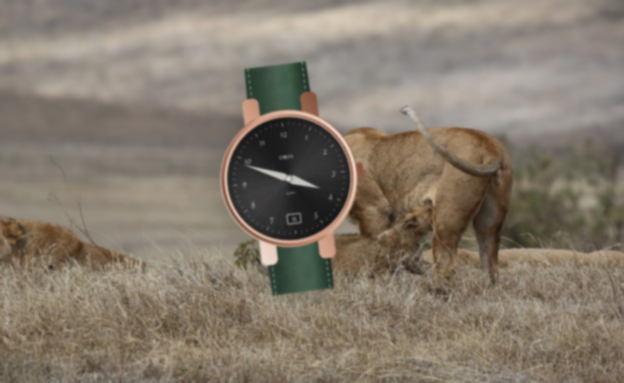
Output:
3.49
